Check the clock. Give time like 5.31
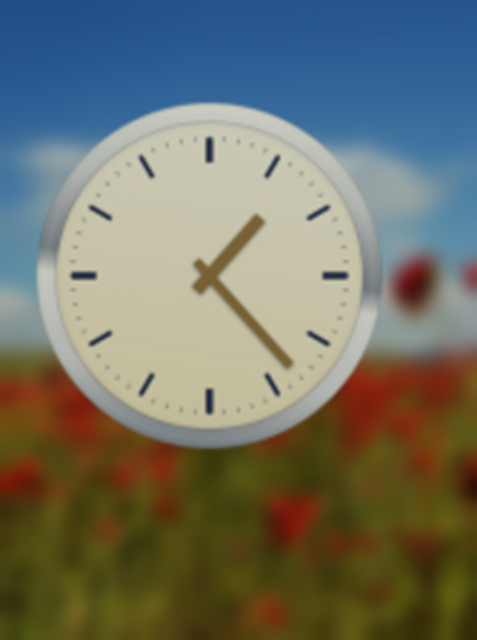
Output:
1.23
